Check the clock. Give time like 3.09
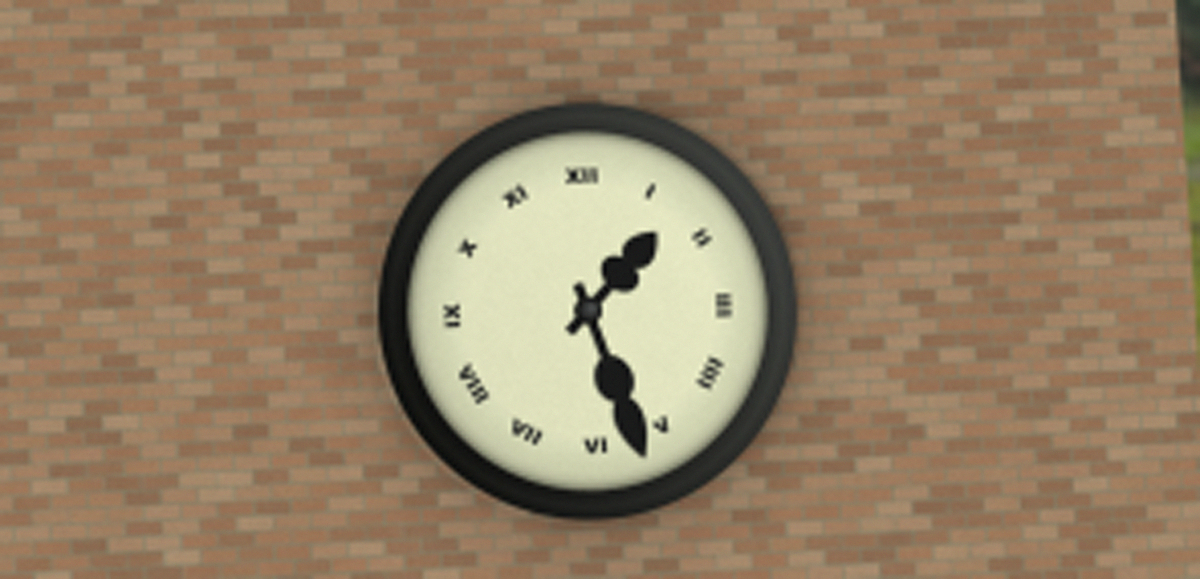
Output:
1.27
